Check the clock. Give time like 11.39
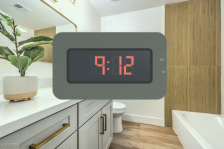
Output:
9.12
